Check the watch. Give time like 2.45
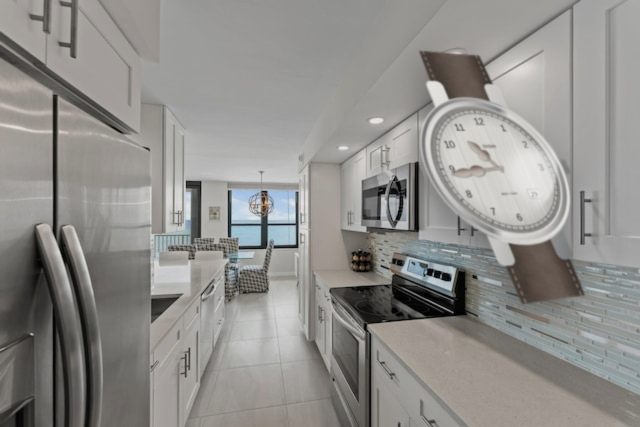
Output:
10.44
